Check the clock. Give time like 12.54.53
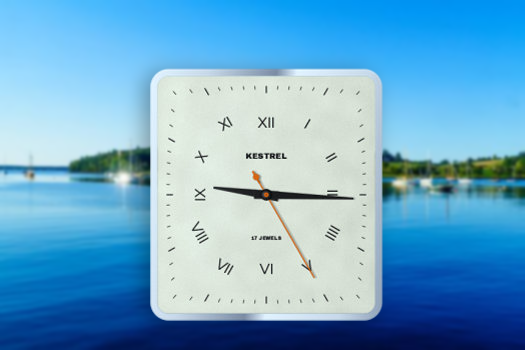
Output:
9.15.25
